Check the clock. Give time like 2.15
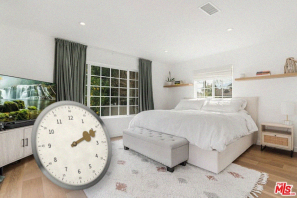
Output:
2.11
